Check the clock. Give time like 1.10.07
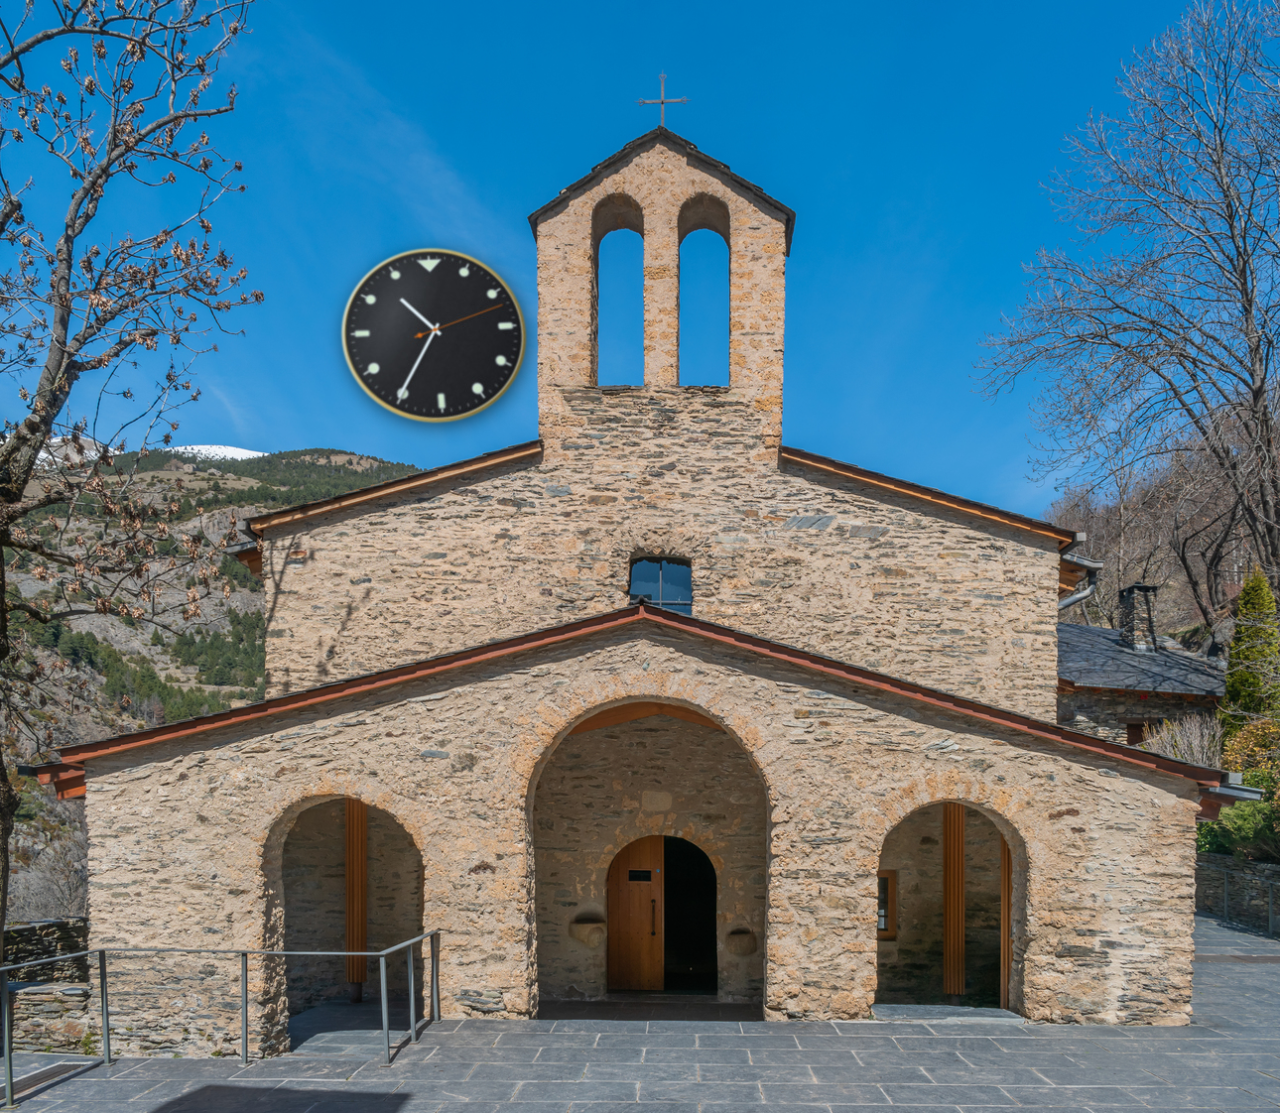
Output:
10.35.12
